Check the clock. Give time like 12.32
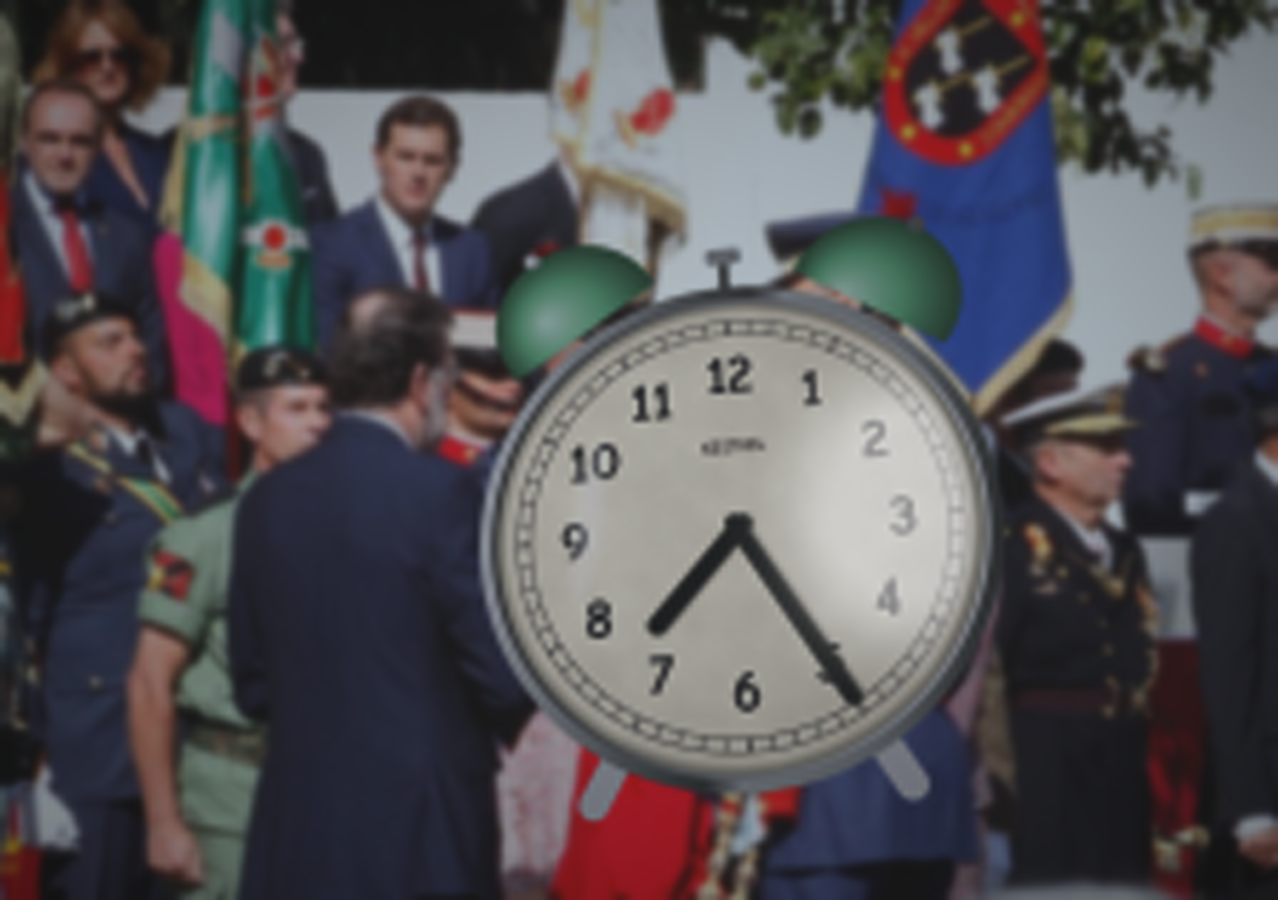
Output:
7.25
